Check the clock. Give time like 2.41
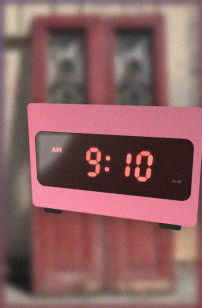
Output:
9.10
